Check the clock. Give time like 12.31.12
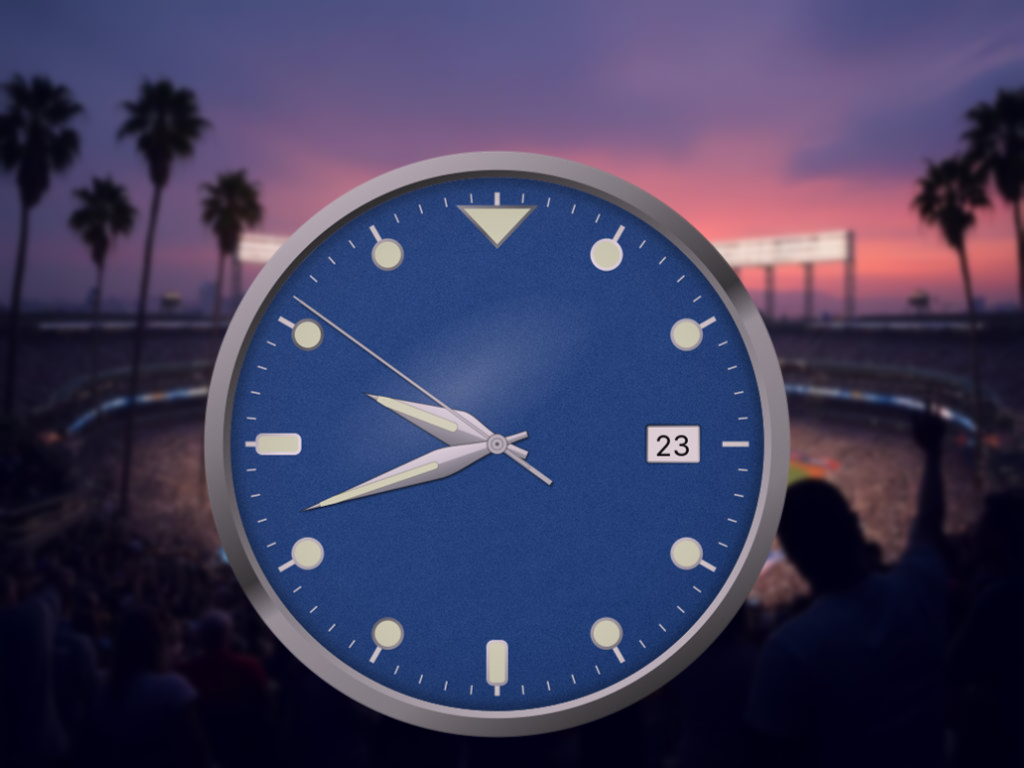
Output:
9.41.51
